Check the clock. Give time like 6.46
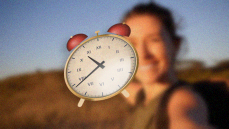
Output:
10.39
